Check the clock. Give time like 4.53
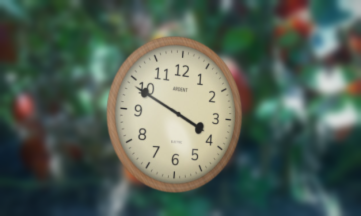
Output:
3.49
